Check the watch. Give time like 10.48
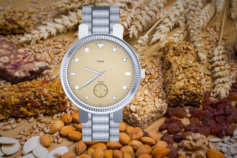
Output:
9.39
